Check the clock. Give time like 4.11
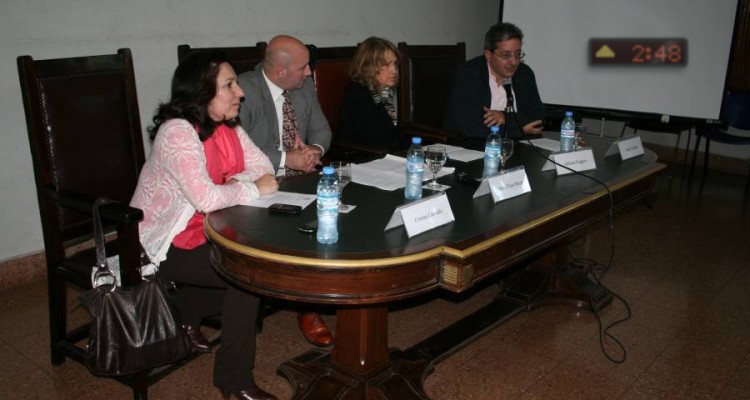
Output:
2.48
